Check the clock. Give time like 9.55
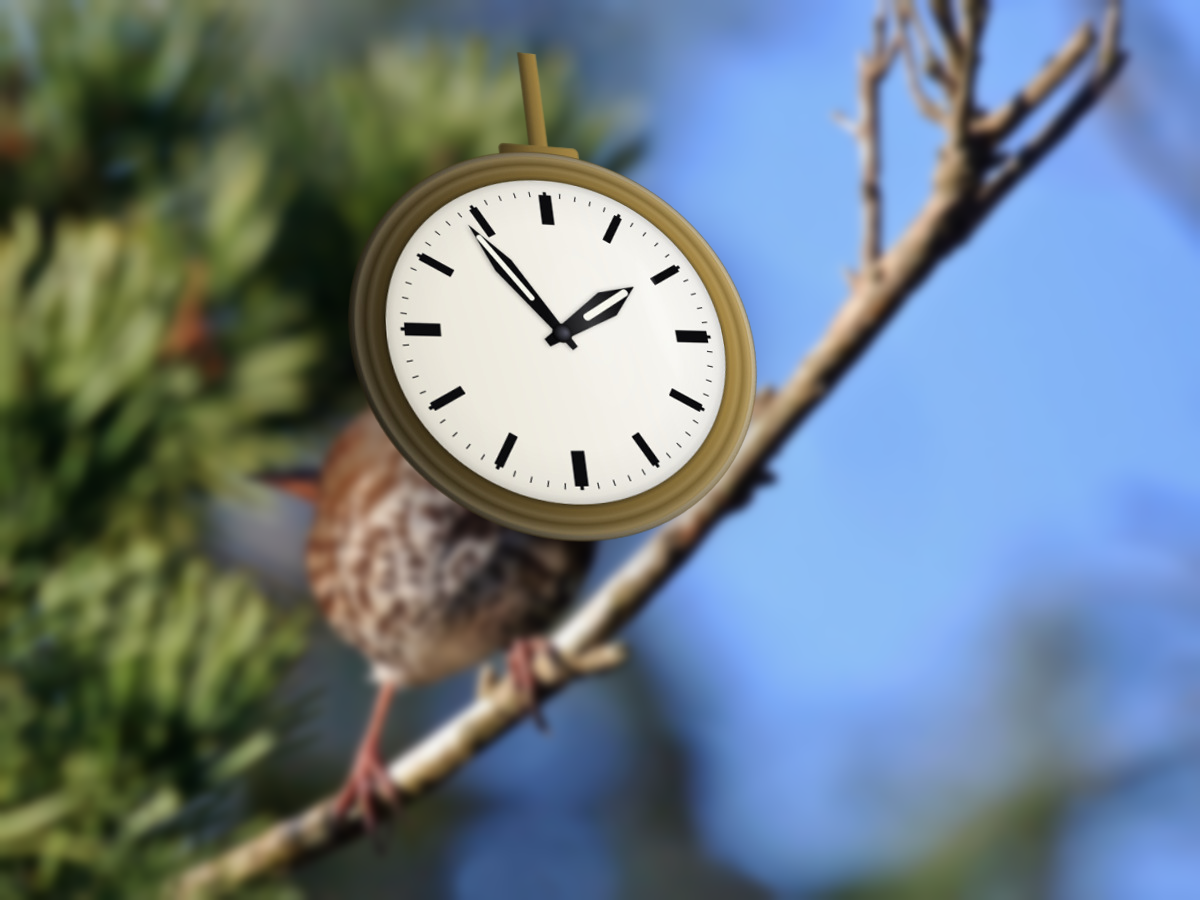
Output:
1.54
